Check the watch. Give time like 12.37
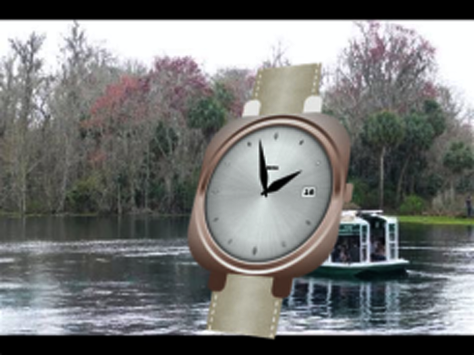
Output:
1.57
